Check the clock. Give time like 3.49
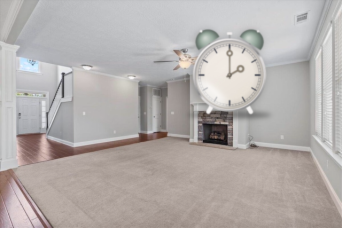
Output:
2.00
